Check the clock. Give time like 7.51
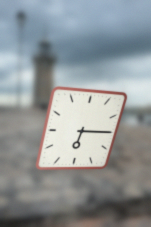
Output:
6.15
